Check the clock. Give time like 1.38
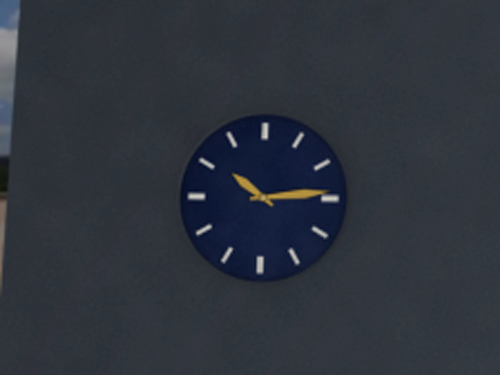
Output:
10.14
